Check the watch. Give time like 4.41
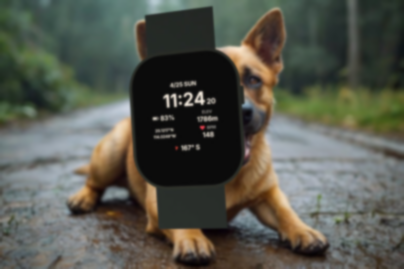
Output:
11.24
